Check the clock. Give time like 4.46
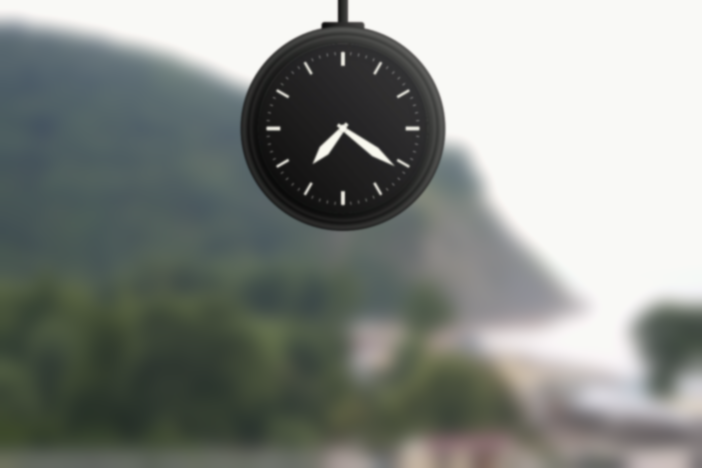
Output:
7.21
